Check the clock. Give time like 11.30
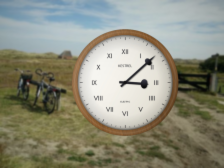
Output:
3.08
